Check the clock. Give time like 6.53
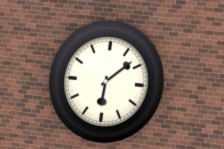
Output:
6.08
